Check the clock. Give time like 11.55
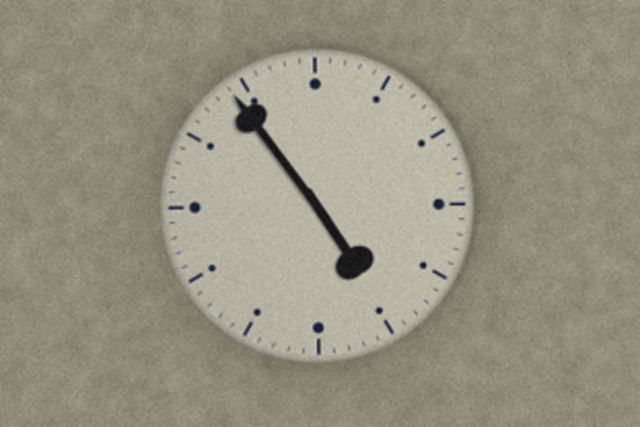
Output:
4.54
